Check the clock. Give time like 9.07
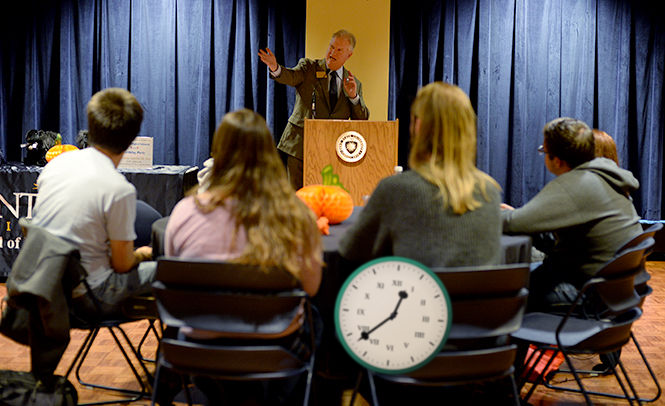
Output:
12.38
